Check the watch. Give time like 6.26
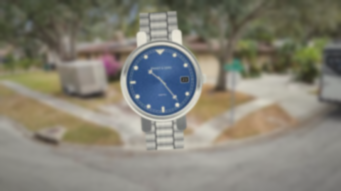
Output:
10.24
